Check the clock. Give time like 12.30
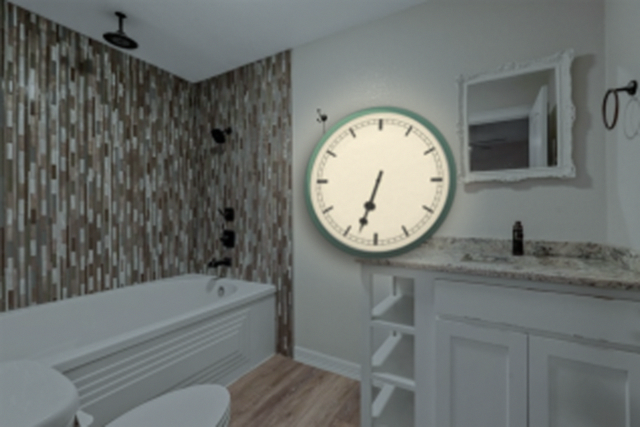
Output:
6.33
